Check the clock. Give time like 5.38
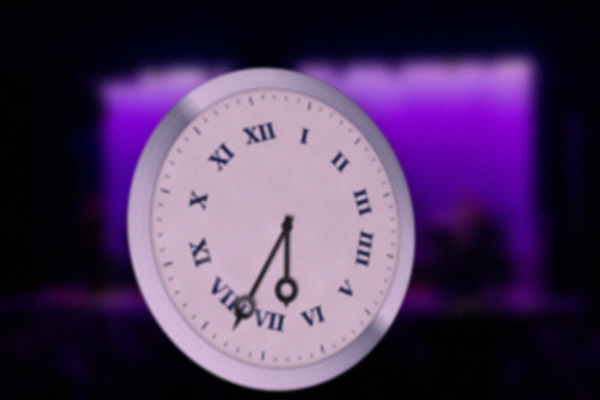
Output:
6.38
